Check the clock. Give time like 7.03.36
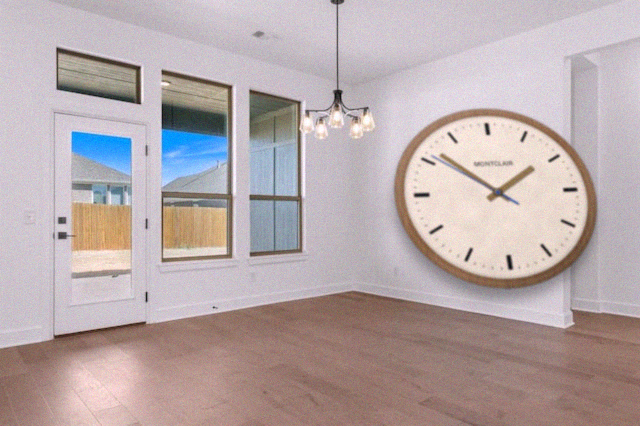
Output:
1.51.51
